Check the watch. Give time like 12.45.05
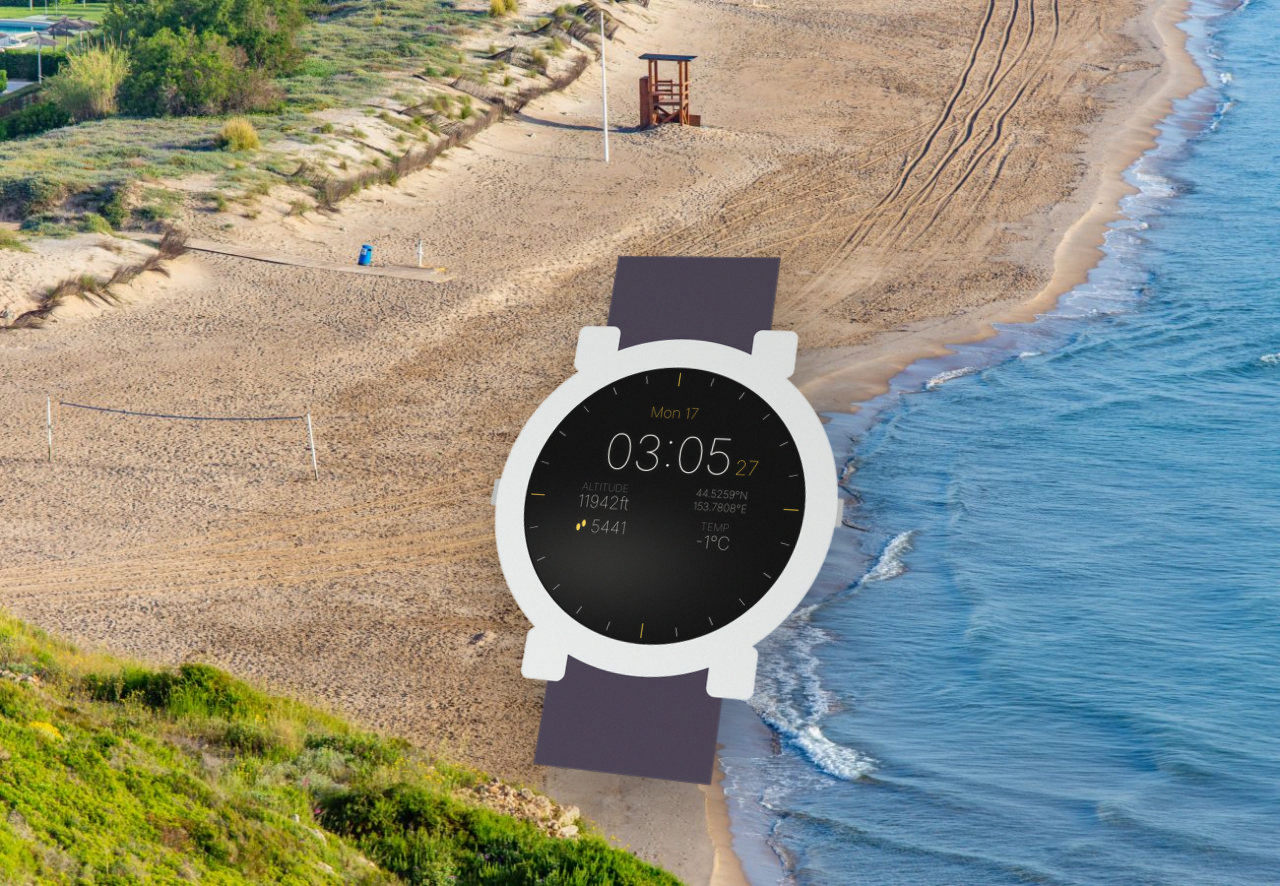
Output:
3.05.27
